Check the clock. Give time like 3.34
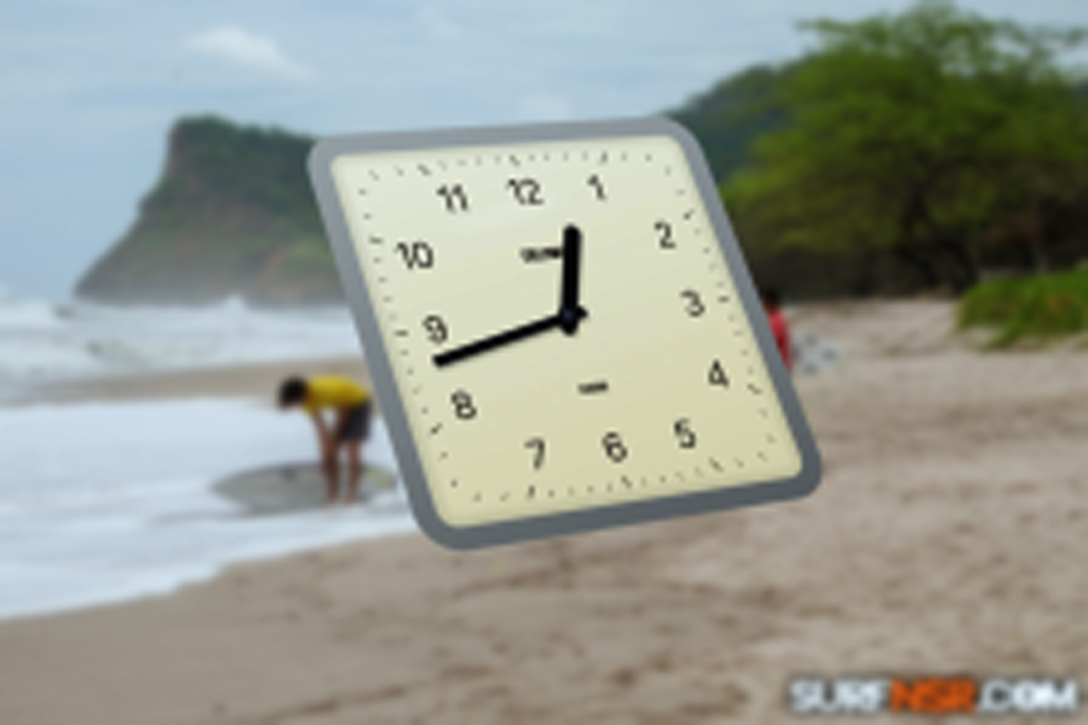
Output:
12.43
